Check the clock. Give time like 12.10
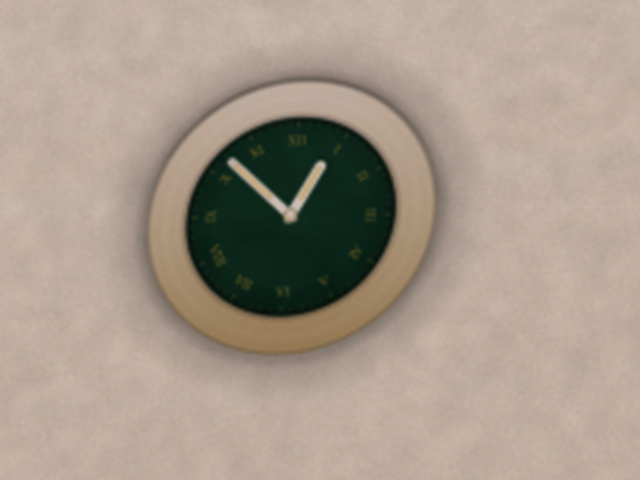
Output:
12.52
